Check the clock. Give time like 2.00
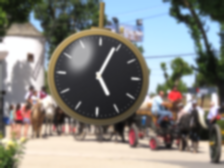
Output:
5.04
